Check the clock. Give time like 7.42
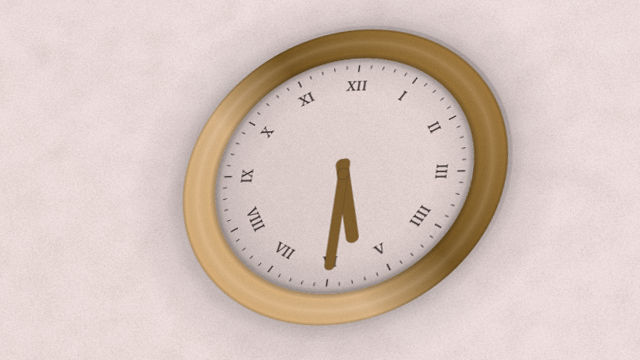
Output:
5.30
